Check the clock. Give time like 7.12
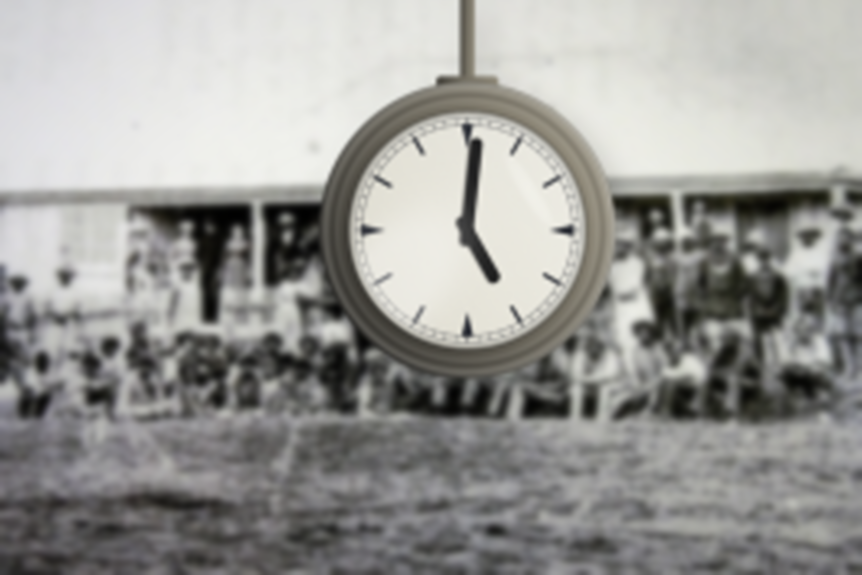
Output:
5.01
